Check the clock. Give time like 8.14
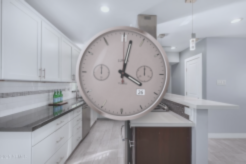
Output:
4.02
